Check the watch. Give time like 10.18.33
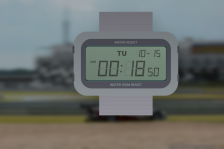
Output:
0.18.50
